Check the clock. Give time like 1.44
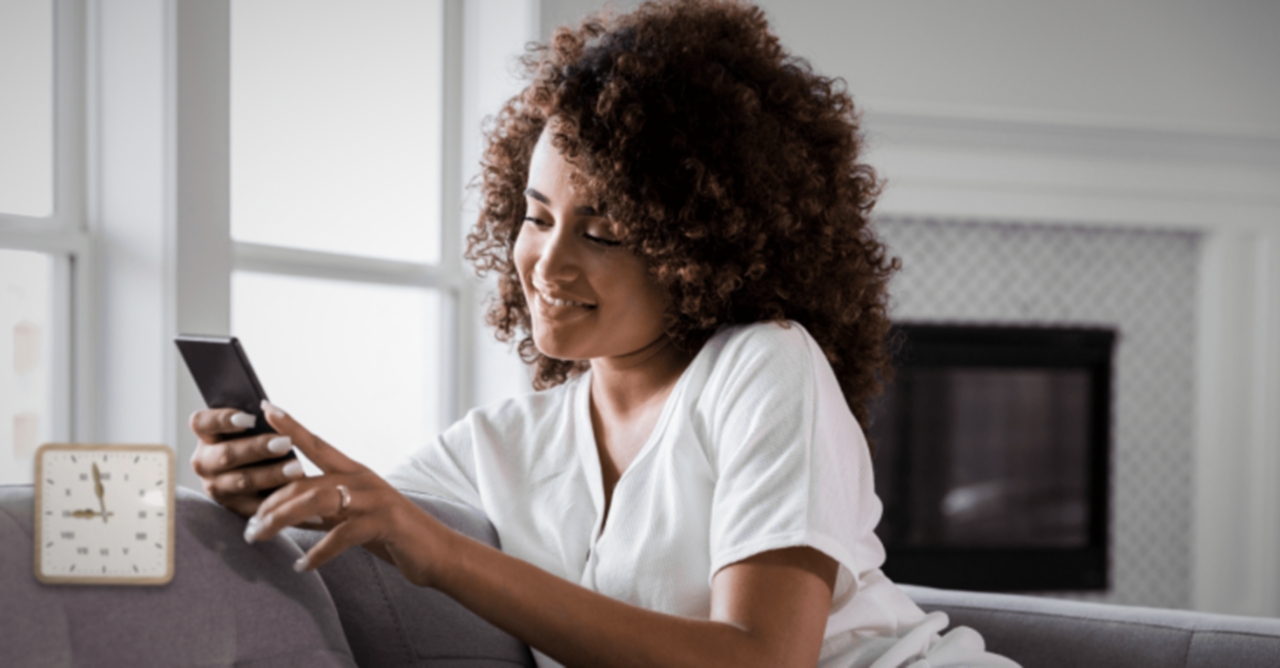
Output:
8.58
